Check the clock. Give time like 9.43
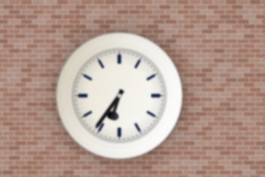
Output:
6.36
